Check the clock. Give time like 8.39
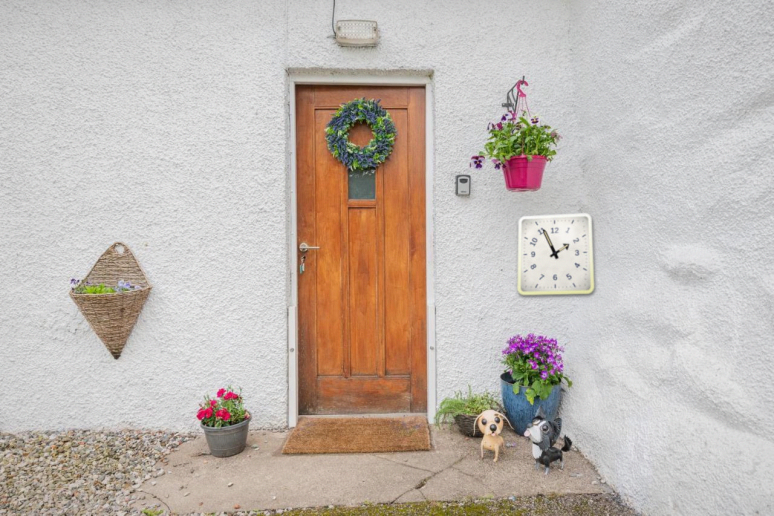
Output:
1.56
